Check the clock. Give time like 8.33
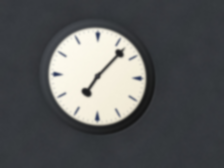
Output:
7.07
